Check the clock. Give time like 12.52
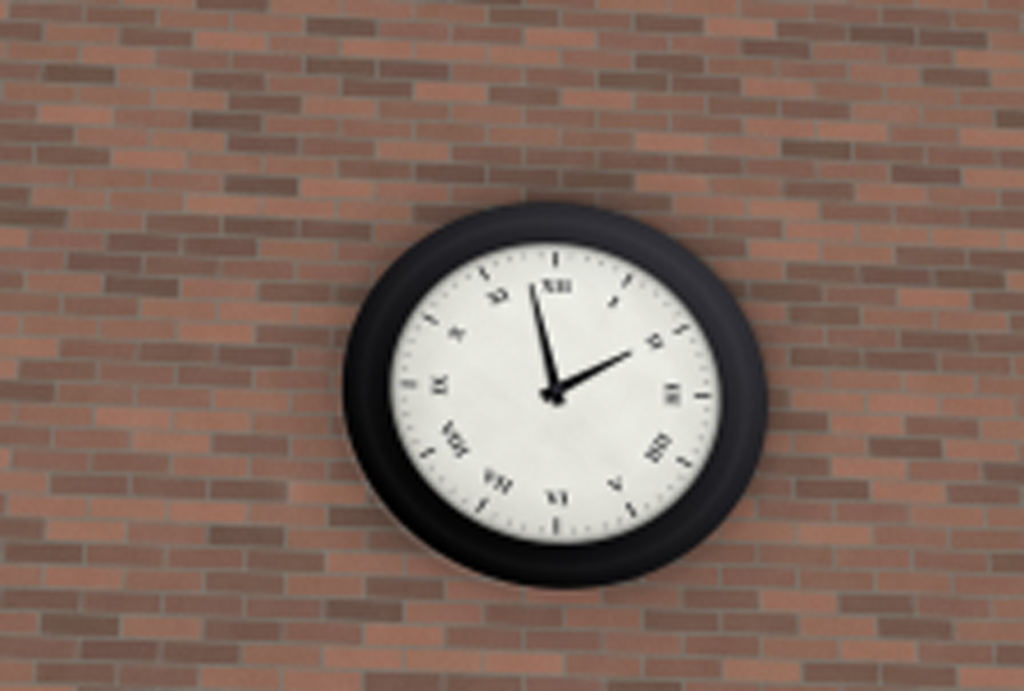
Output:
1.58
